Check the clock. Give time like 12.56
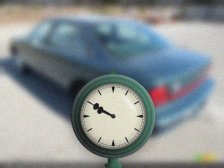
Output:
9.50
